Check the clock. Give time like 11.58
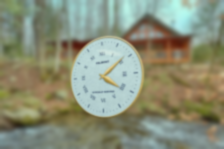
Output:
4.09
